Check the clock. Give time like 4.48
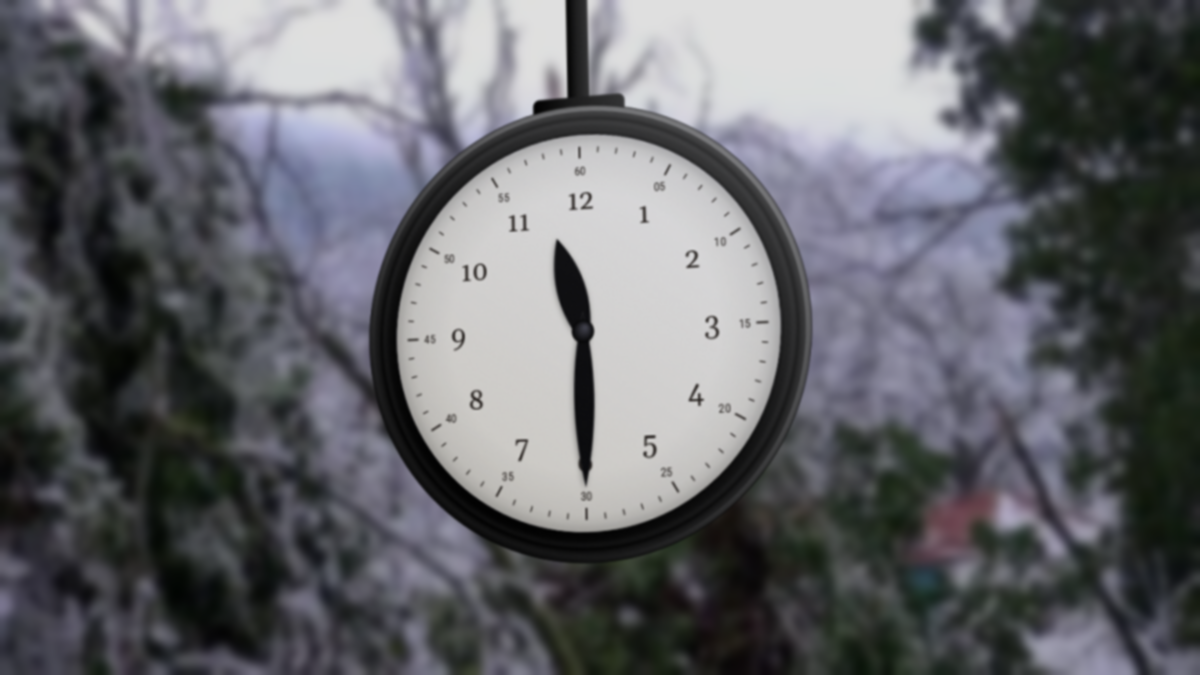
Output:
11.30
